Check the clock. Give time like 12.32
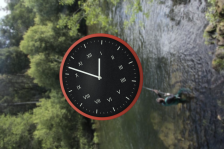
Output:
12.52
